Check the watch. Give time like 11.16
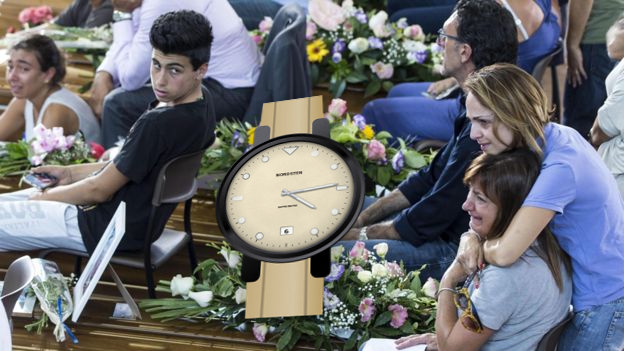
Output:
4.14
